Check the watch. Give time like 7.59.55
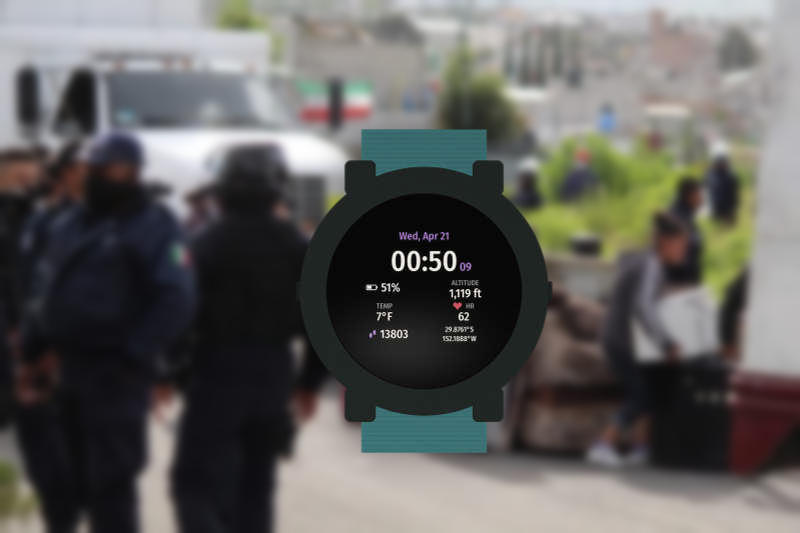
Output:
0.50.09
